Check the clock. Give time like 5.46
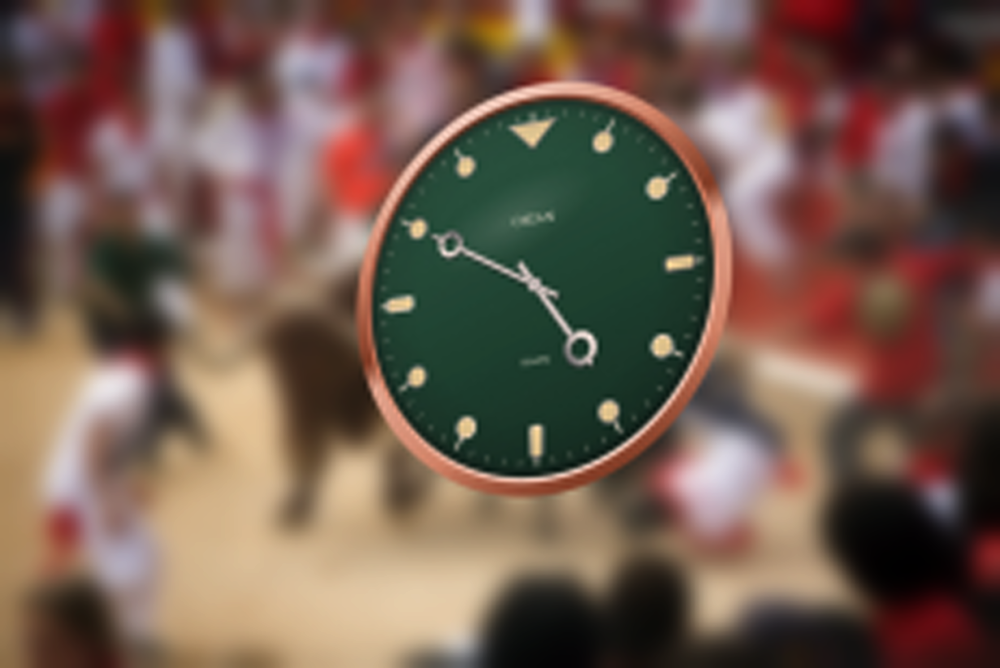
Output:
4.50
